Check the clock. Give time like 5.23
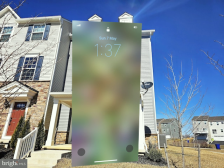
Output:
1.37
